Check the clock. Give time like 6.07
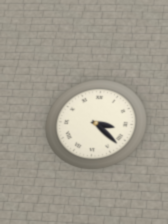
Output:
3.22
